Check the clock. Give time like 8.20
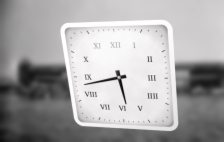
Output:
5.43
